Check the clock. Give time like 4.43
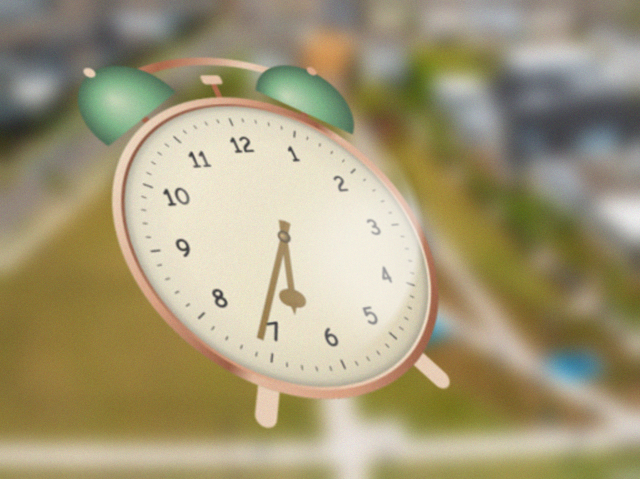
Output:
6.36
